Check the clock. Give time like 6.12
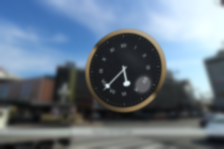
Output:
5.38
